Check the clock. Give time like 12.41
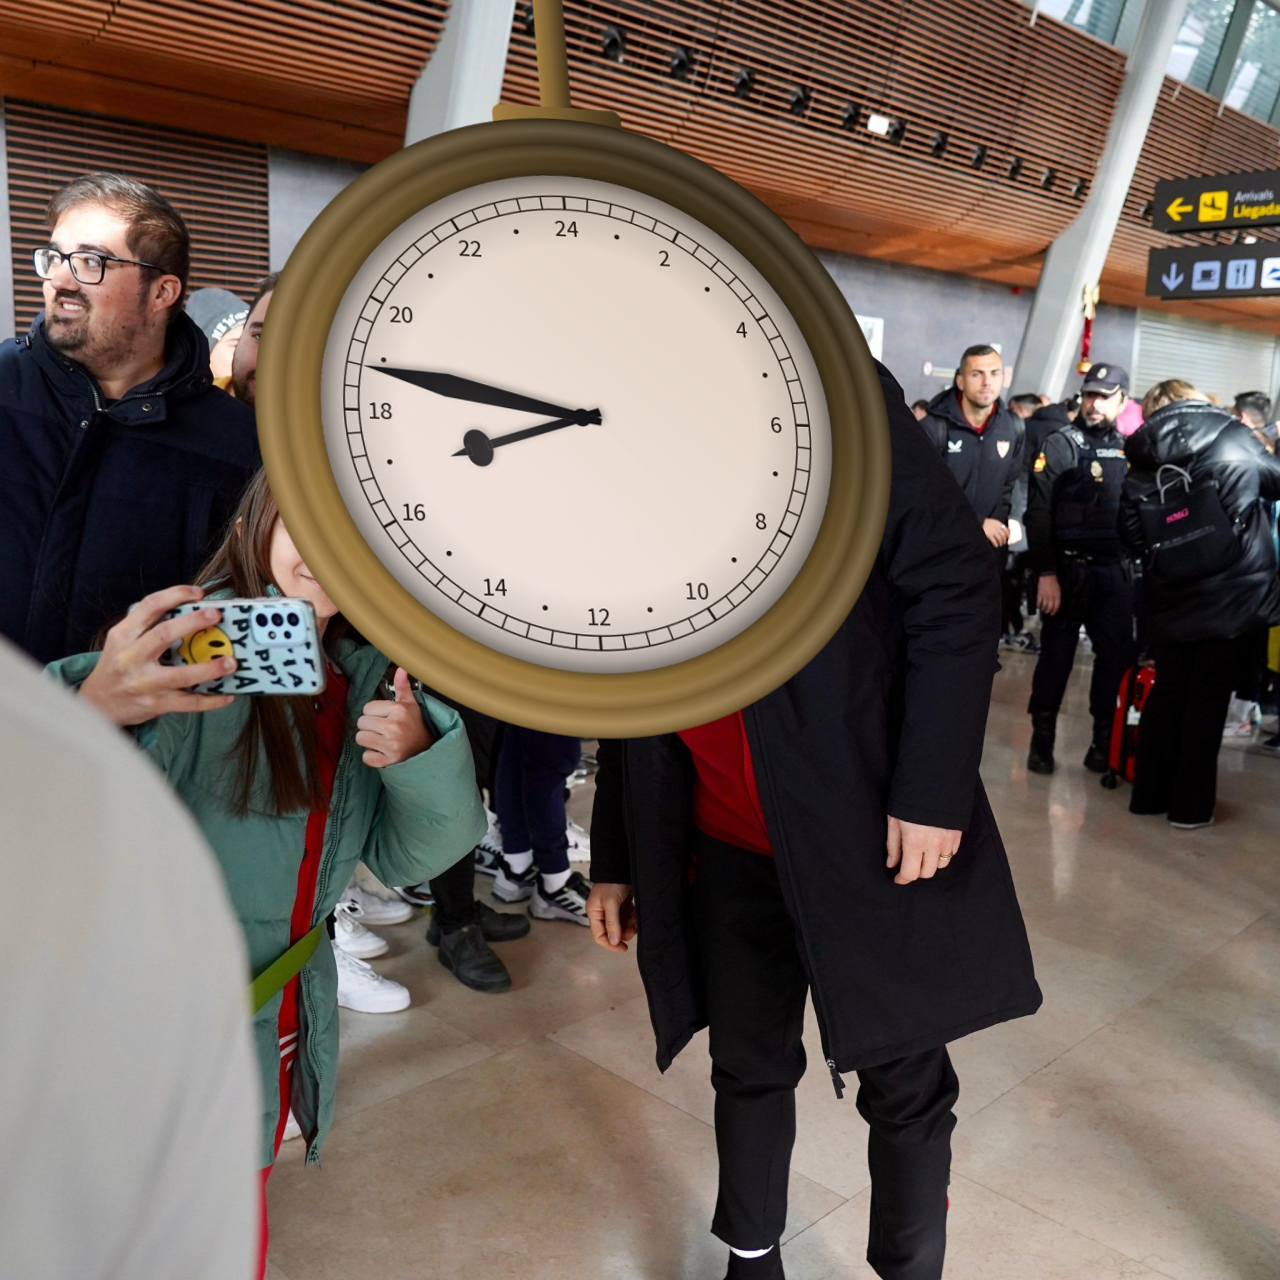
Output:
16.47
